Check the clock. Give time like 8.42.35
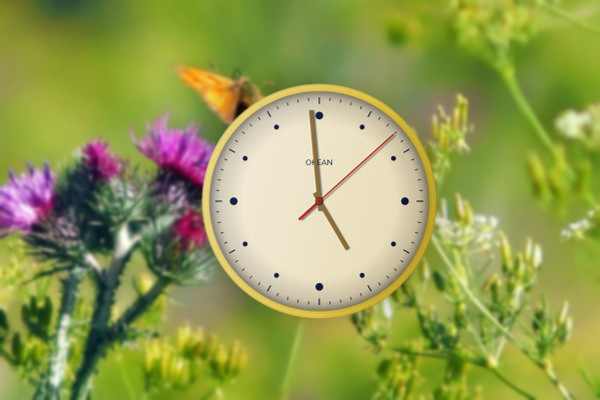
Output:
4.59.08
